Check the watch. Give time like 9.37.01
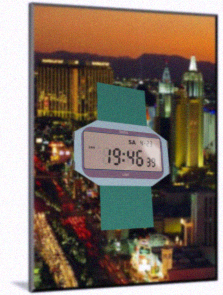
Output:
19.46.39
